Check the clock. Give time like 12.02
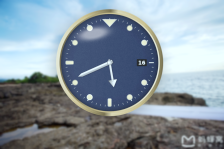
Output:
5.41
